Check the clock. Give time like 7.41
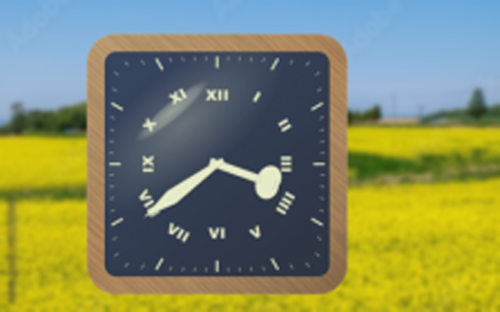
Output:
3.39
